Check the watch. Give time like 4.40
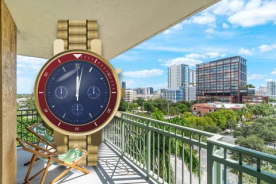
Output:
12.02
